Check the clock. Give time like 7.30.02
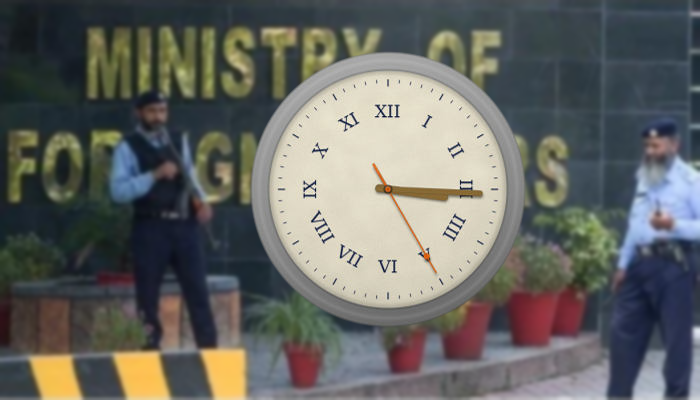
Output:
3.15.25
